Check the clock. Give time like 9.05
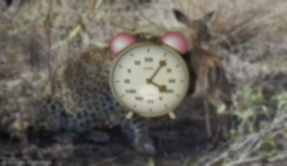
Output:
4.06
